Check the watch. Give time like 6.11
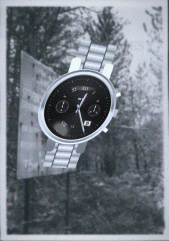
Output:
12.25
